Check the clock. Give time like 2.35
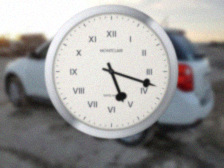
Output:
5.18
